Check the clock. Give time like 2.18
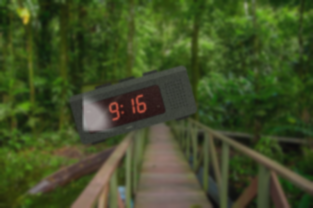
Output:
9.16
